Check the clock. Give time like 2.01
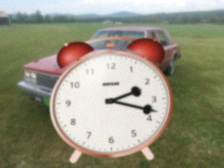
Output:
2.18
